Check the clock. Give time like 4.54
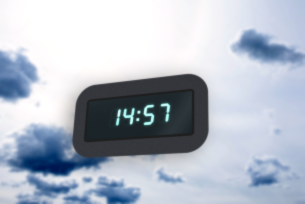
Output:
14.57
